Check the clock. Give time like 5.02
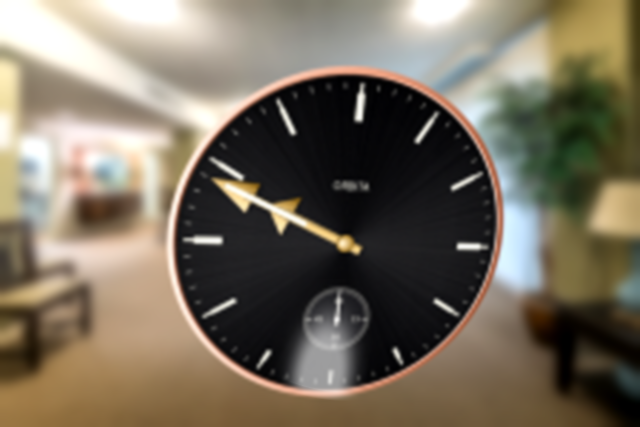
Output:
9.49
